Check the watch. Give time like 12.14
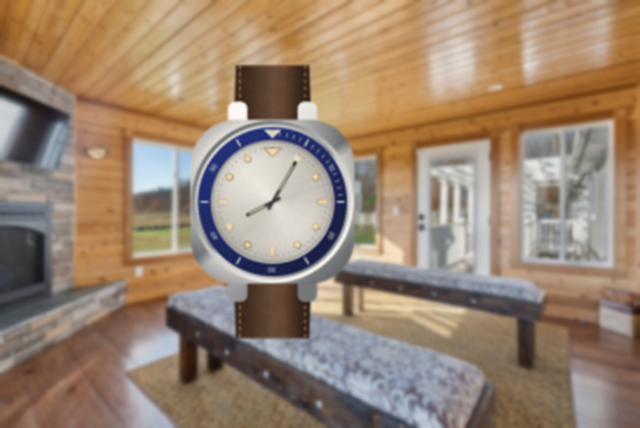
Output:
8.05
